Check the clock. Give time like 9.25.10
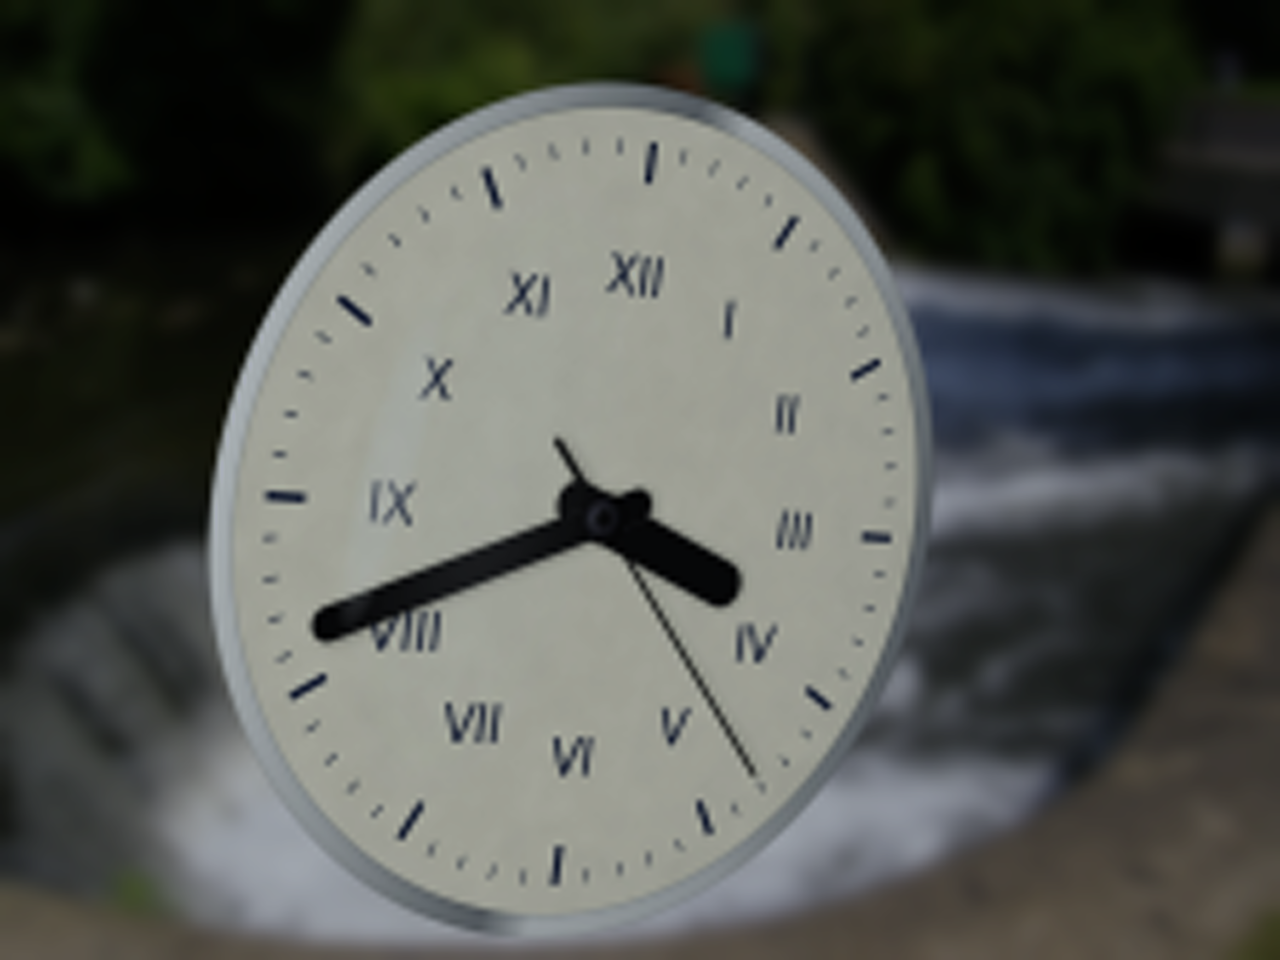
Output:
3.41.23
